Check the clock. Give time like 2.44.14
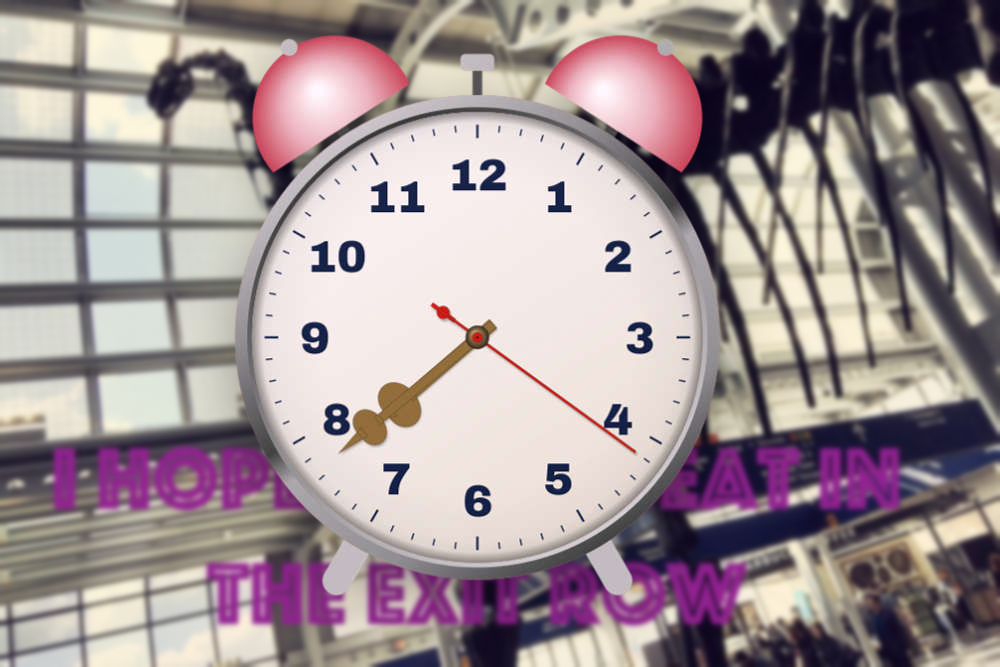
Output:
7.38.21
